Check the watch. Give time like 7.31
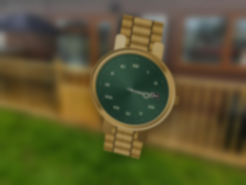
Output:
3.15
